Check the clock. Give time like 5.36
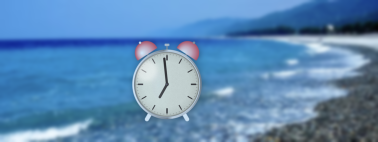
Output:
6.59
